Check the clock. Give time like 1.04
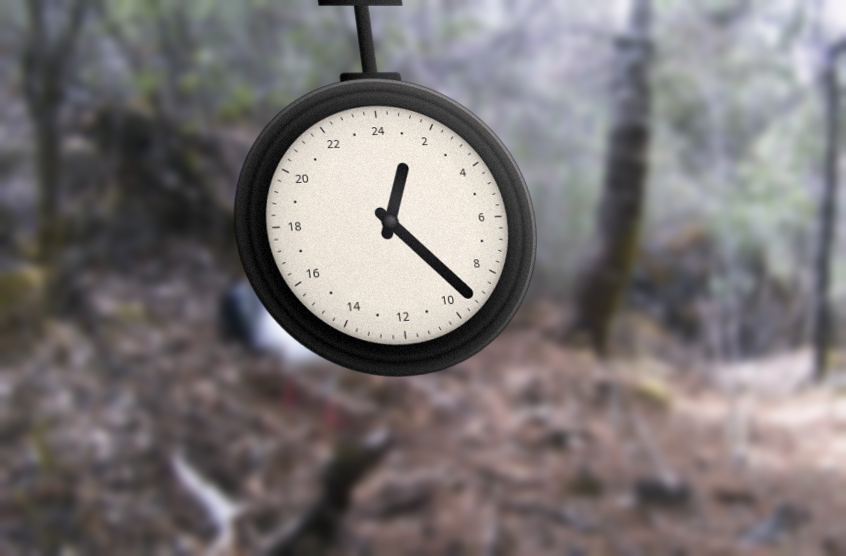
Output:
1.23
